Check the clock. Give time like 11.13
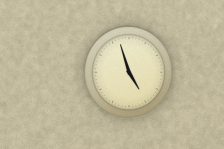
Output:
4.57
